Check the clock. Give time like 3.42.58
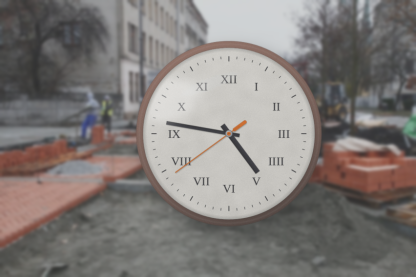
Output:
4.46.39
